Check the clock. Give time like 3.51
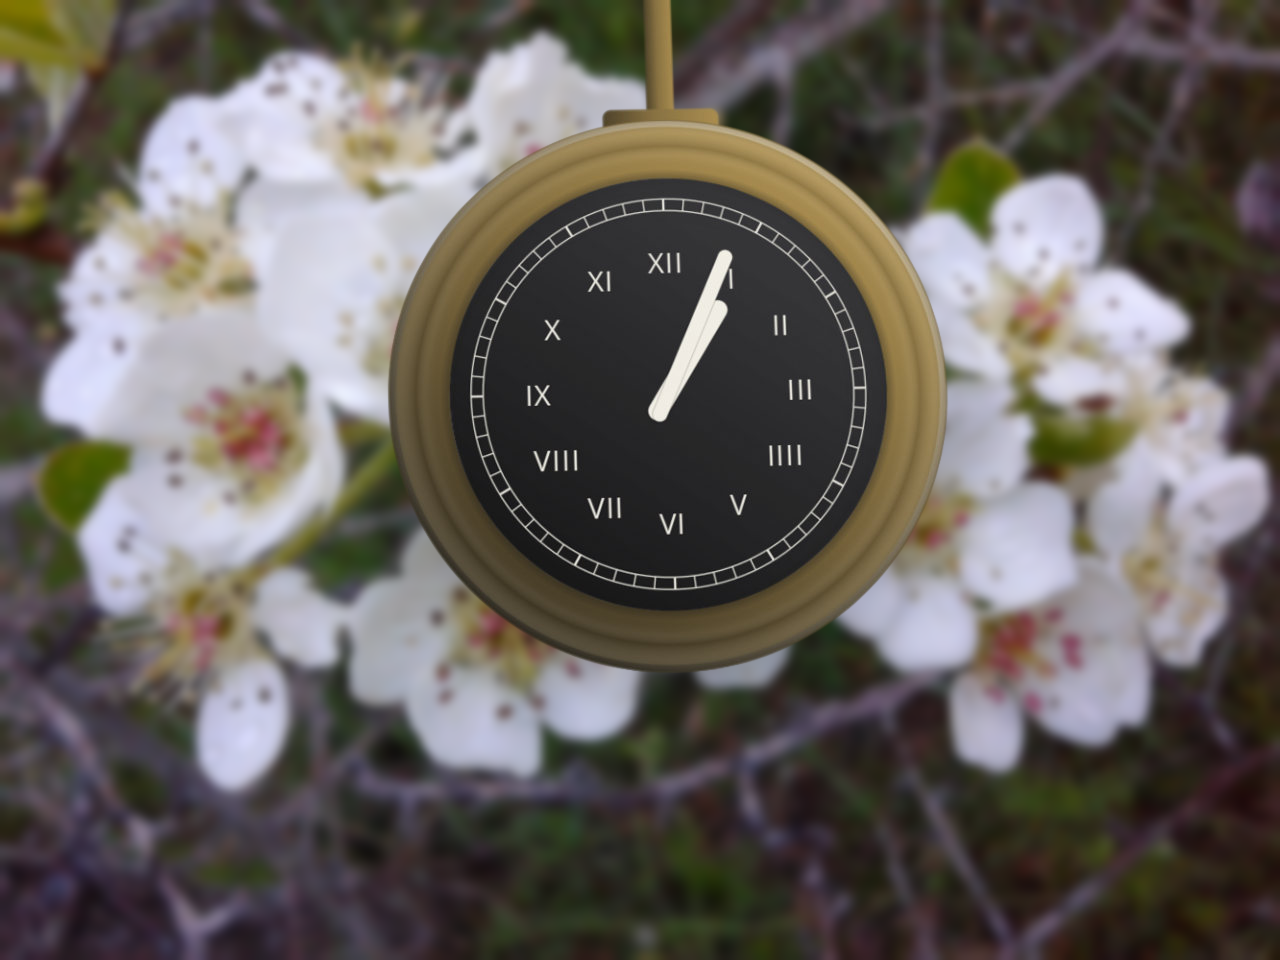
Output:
1.04
